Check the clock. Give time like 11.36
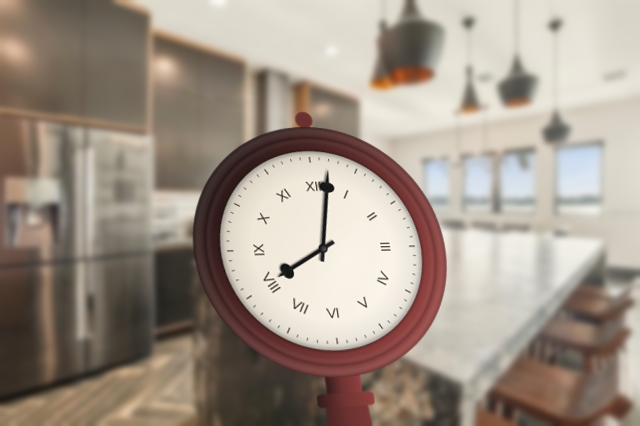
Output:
8.02
